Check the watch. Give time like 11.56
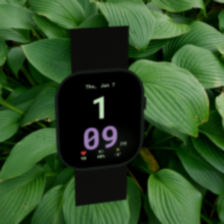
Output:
1.09
